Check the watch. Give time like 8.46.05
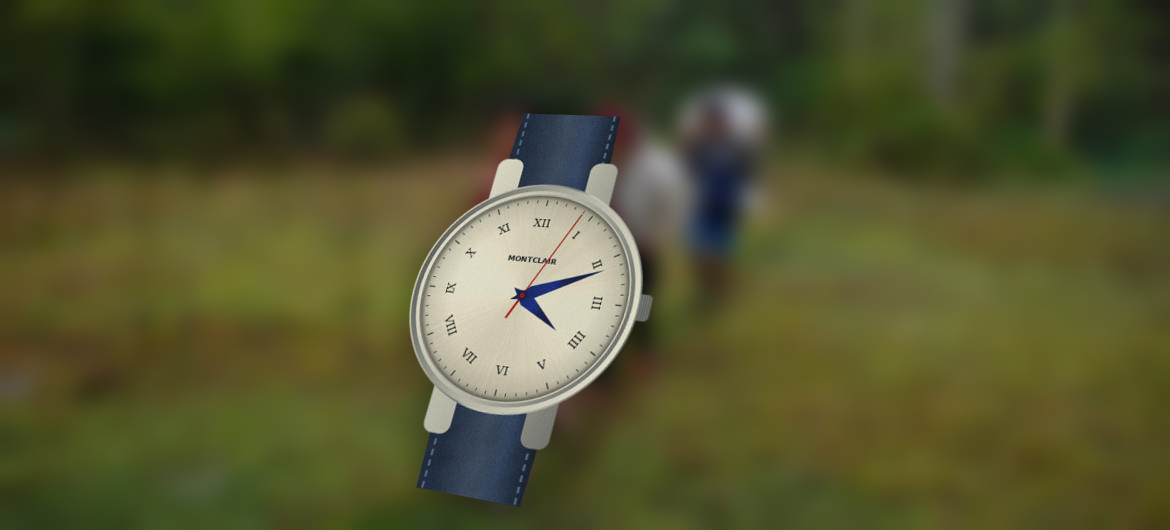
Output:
4.11.04
